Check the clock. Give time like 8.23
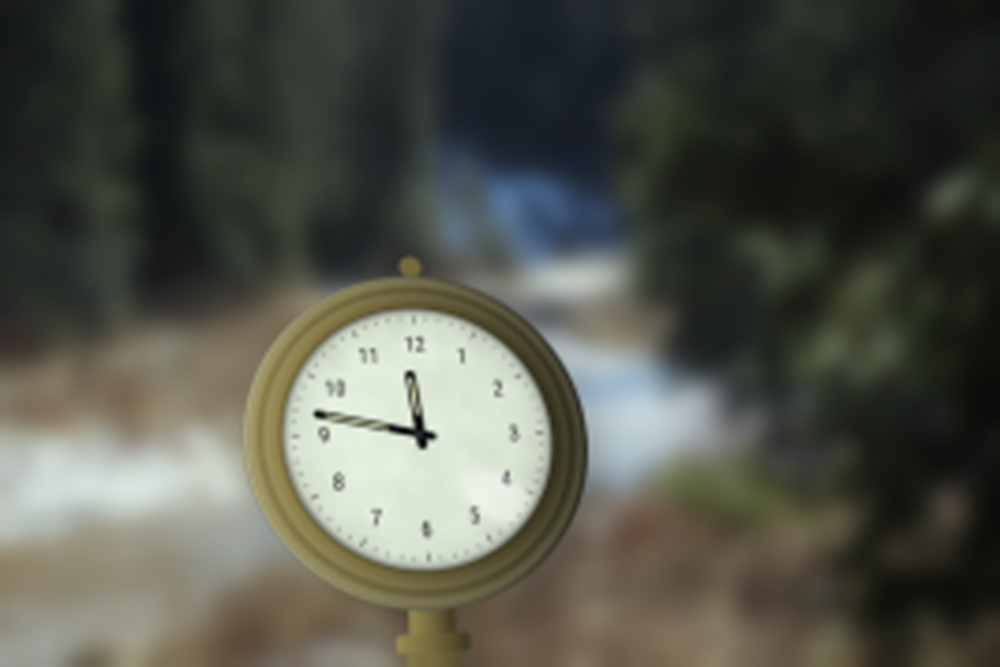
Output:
11.47
